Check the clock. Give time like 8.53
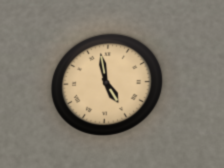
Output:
4.58
